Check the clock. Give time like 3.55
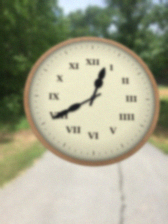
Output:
12.40
